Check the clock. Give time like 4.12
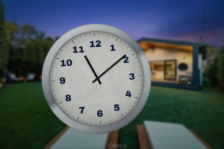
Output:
11.09
